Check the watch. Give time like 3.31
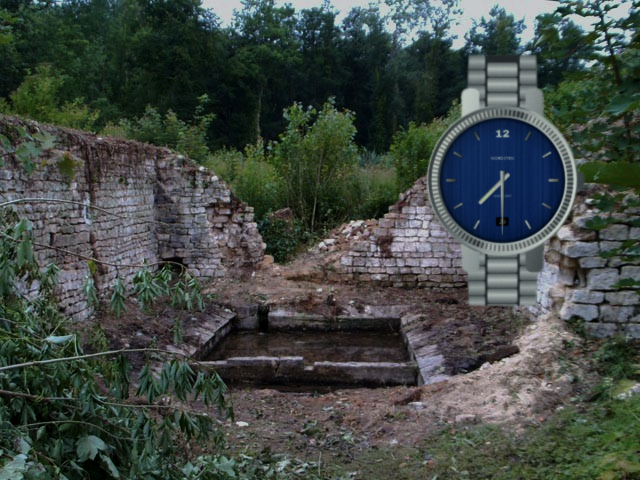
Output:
7.30
